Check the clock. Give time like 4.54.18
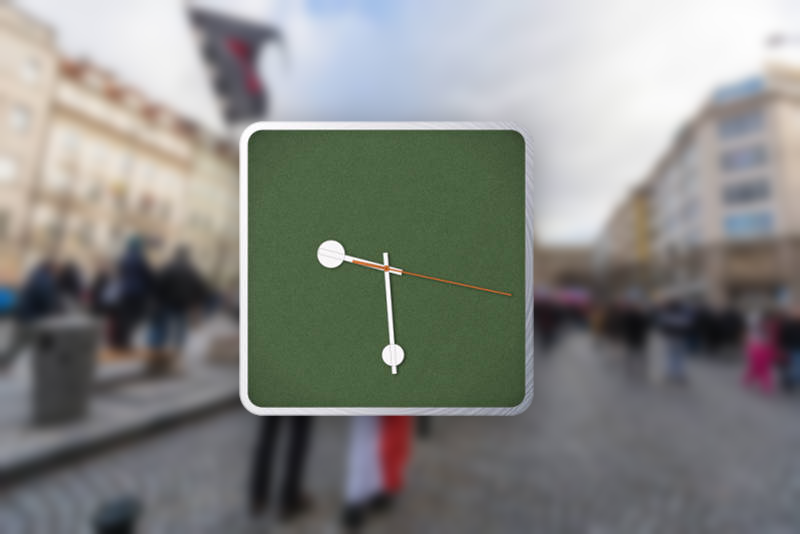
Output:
9.29.17
